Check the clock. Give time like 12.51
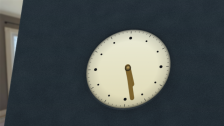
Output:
5.28
